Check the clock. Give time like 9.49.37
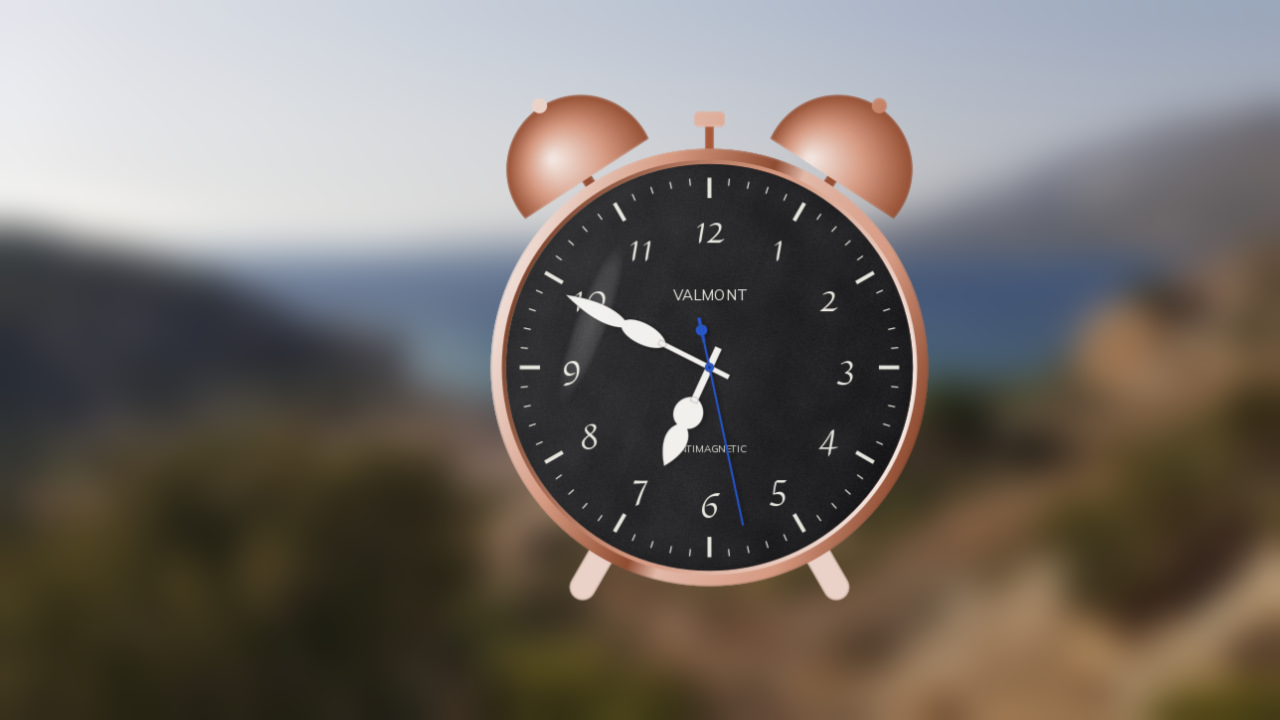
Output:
6.49.28
